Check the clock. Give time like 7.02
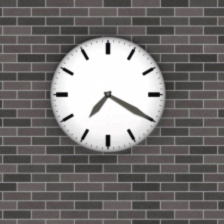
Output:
7.20
